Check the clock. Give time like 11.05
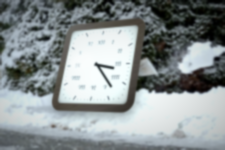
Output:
3.23
